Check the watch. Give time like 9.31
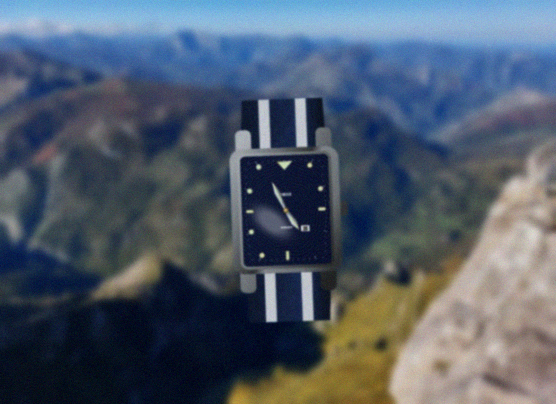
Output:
4.56
